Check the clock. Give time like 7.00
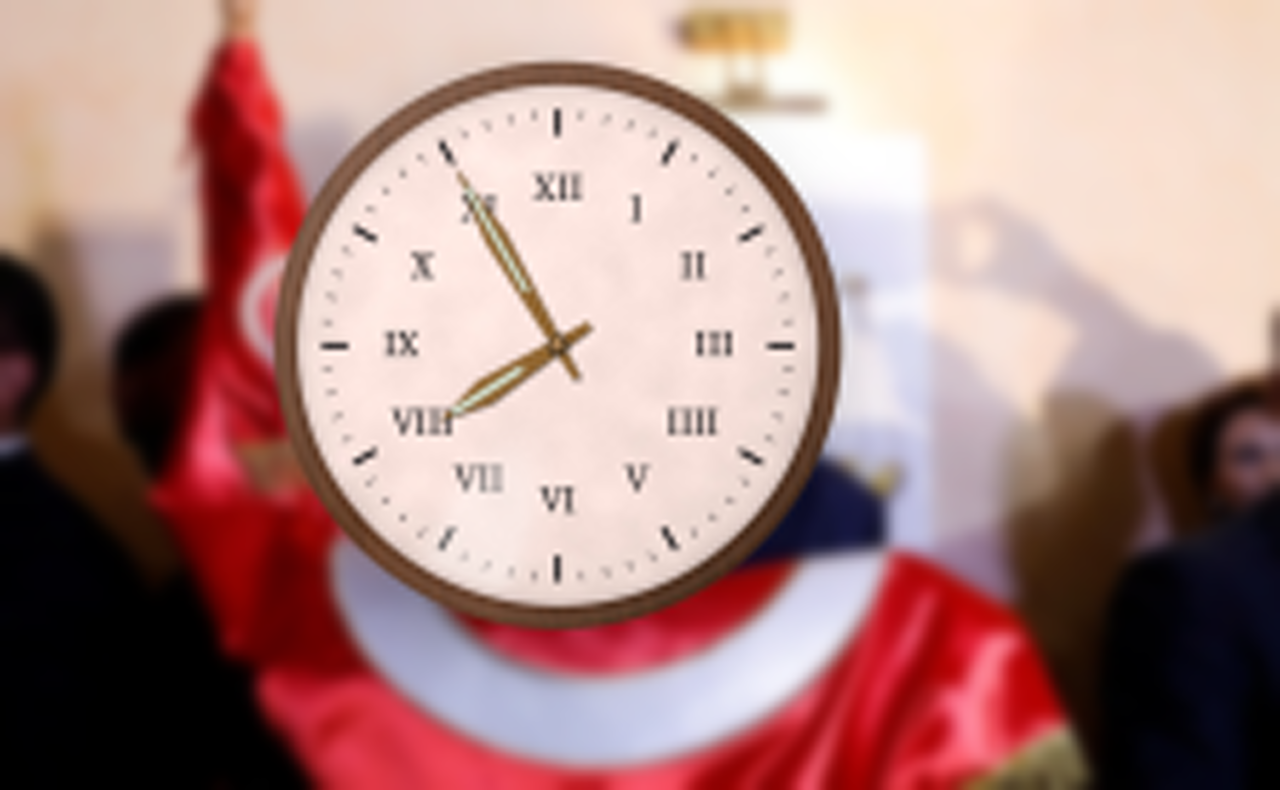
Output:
7.55
